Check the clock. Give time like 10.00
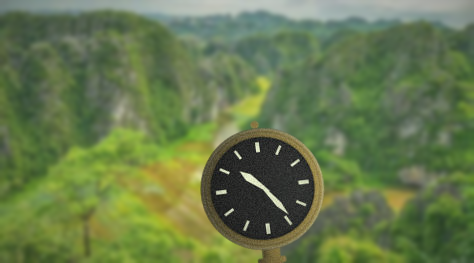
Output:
10.24
